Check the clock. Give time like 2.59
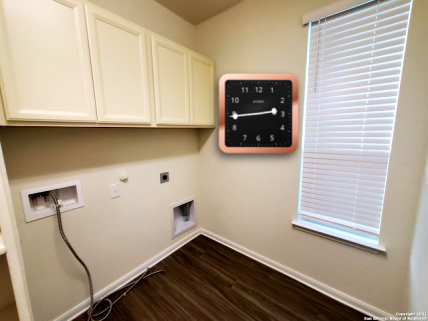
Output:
2.44
